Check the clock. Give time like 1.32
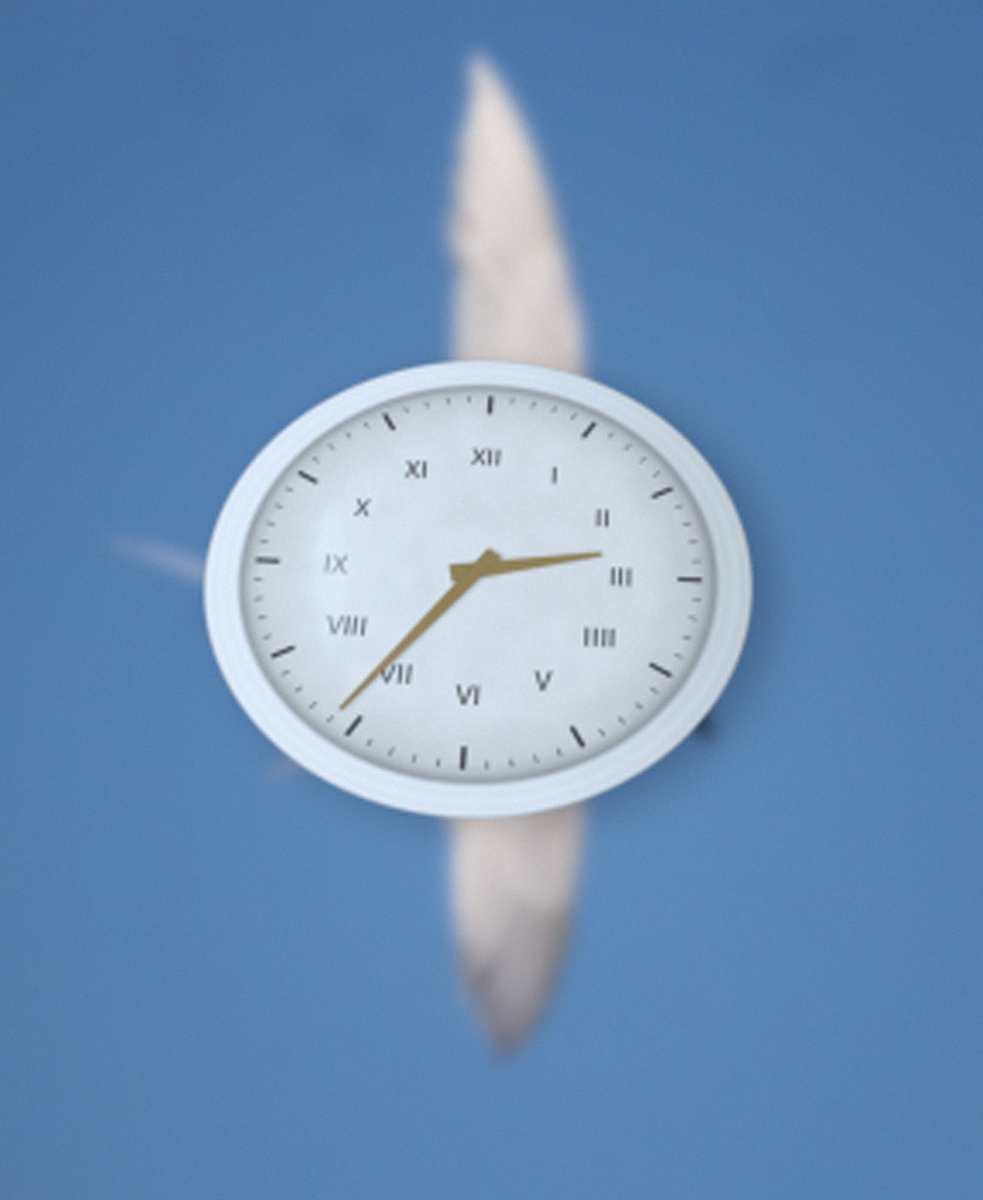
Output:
2.36
